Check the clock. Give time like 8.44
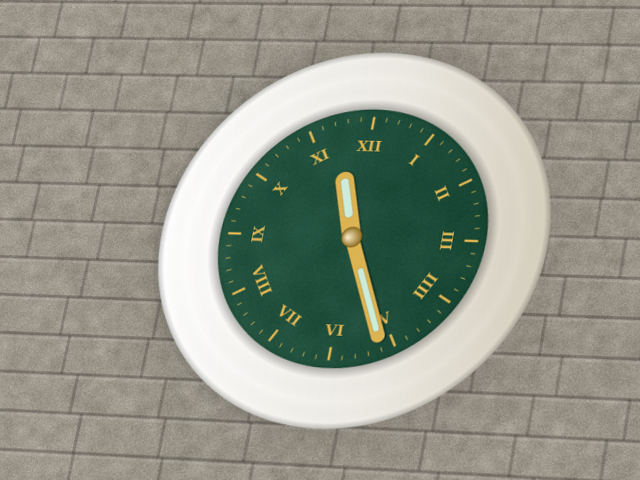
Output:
11.26
